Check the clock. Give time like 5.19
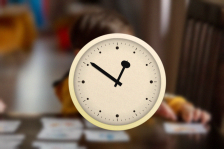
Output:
12.51
